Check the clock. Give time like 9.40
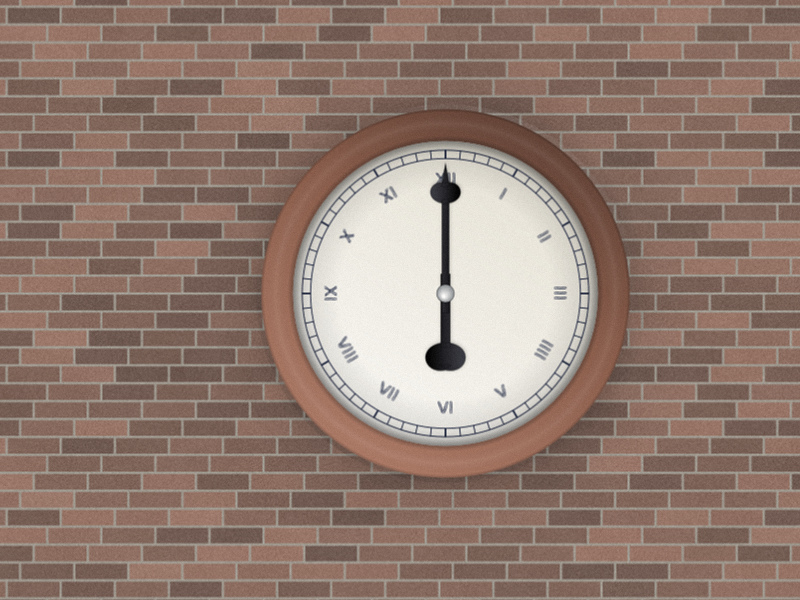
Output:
6.00
